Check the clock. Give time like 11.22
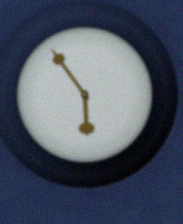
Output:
5.54
